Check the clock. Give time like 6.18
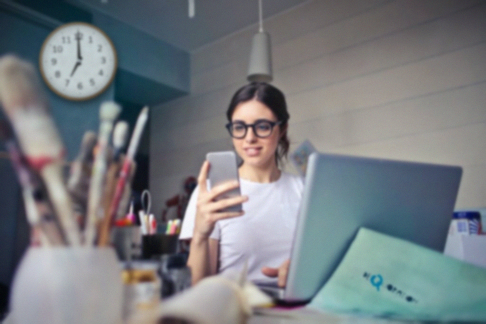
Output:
7.00
